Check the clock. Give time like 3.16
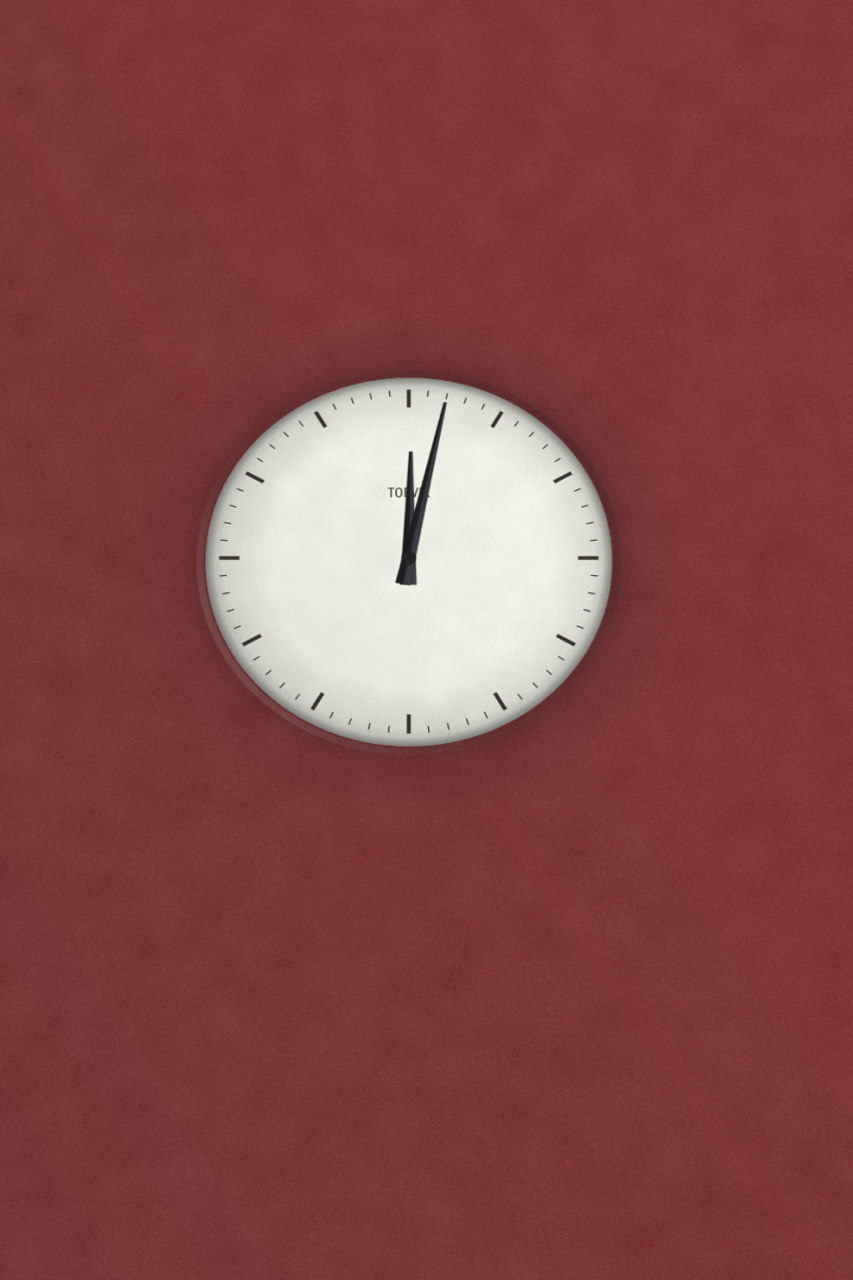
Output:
12.02
